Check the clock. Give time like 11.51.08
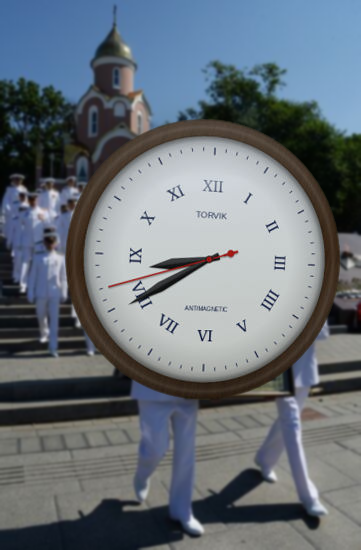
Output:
8.39.42
